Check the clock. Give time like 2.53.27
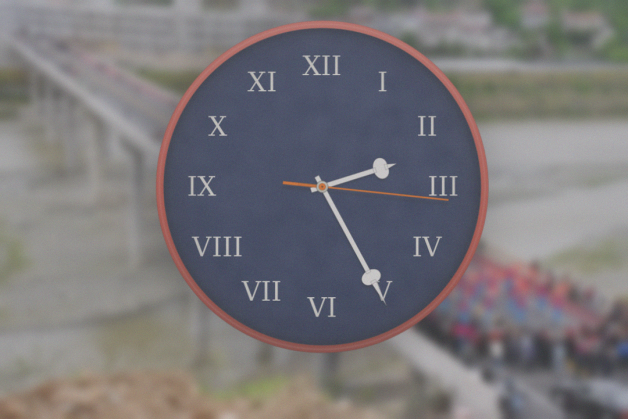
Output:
2.25.16
